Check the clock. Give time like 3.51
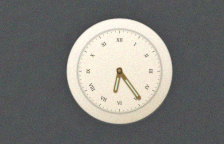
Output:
6.24
